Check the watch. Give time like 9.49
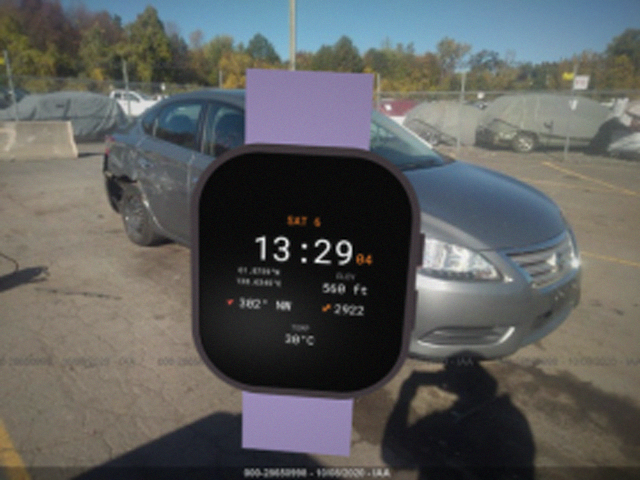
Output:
13.29
